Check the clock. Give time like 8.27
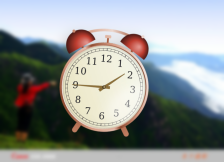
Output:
1.45
